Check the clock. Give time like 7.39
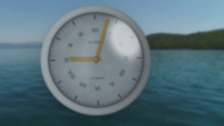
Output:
9.03
